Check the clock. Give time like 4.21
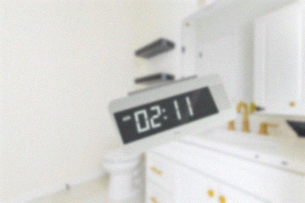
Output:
2.11
